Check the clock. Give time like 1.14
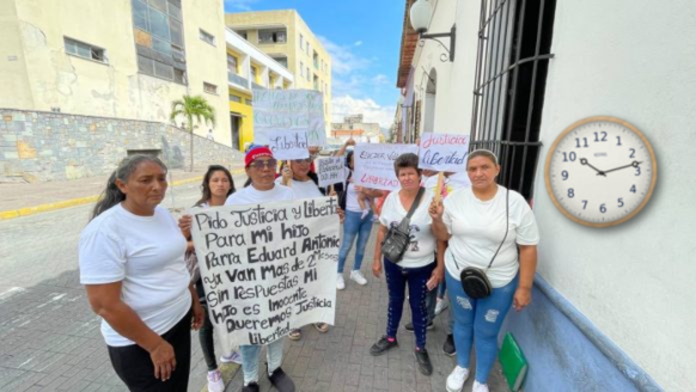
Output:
10.13
